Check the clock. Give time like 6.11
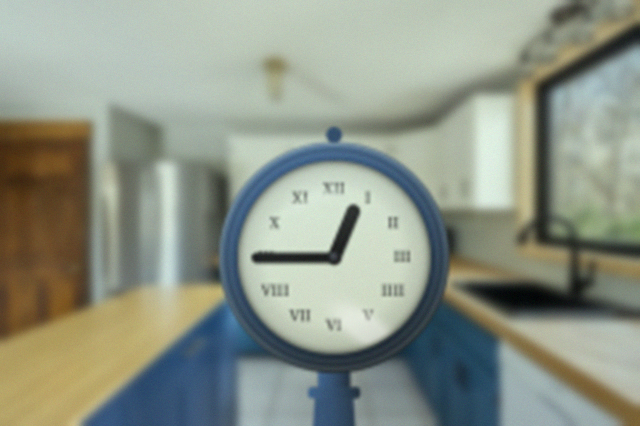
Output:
12.45
